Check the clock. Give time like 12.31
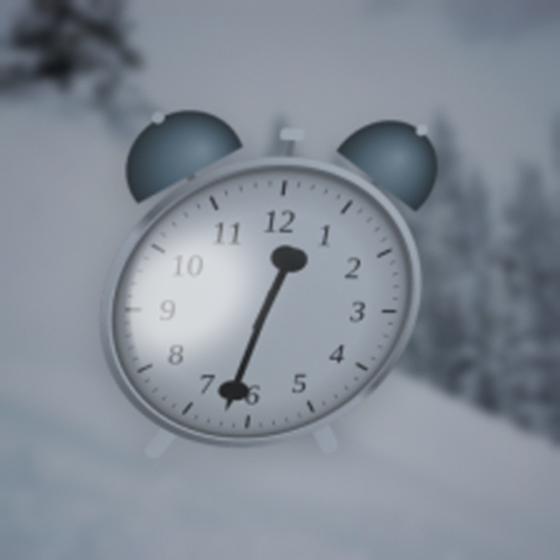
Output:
12.32
